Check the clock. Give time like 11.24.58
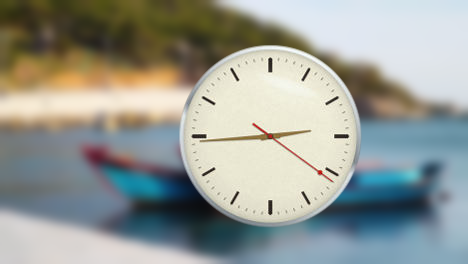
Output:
2.44.21
